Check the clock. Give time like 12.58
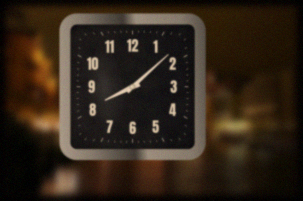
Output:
8.08
